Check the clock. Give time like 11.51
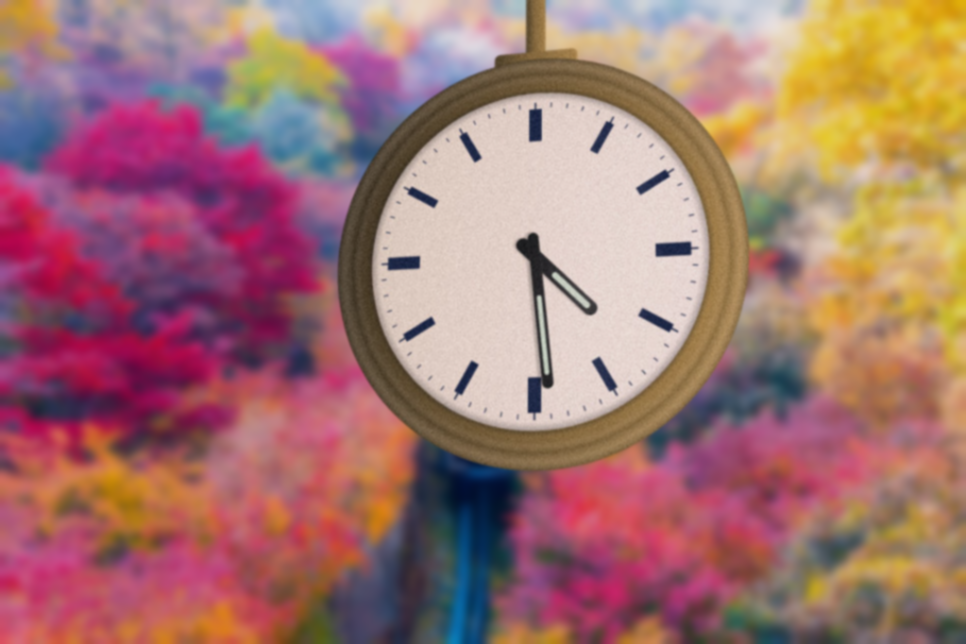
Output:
4.29
